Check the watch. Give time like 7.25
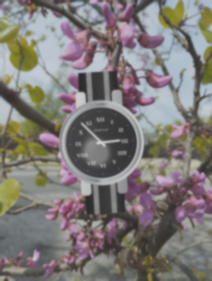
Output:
2.53
